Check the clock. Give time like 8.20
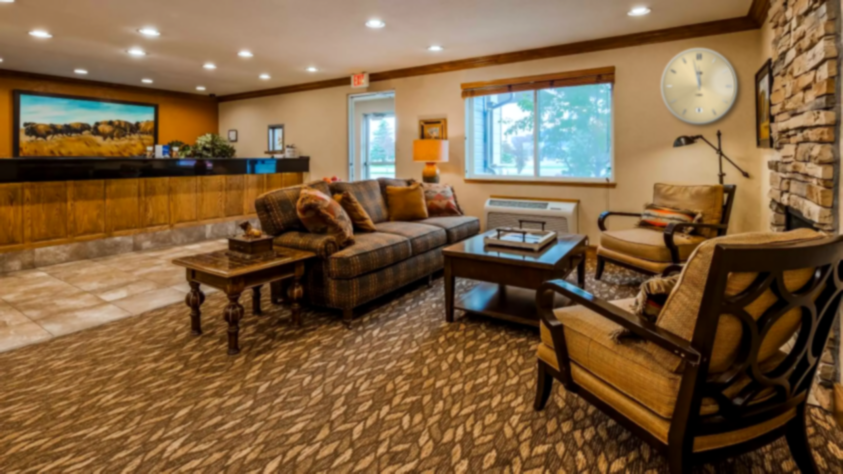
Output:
11.58
